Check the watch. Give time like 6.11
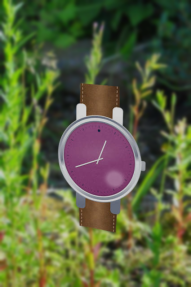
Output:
12.41
